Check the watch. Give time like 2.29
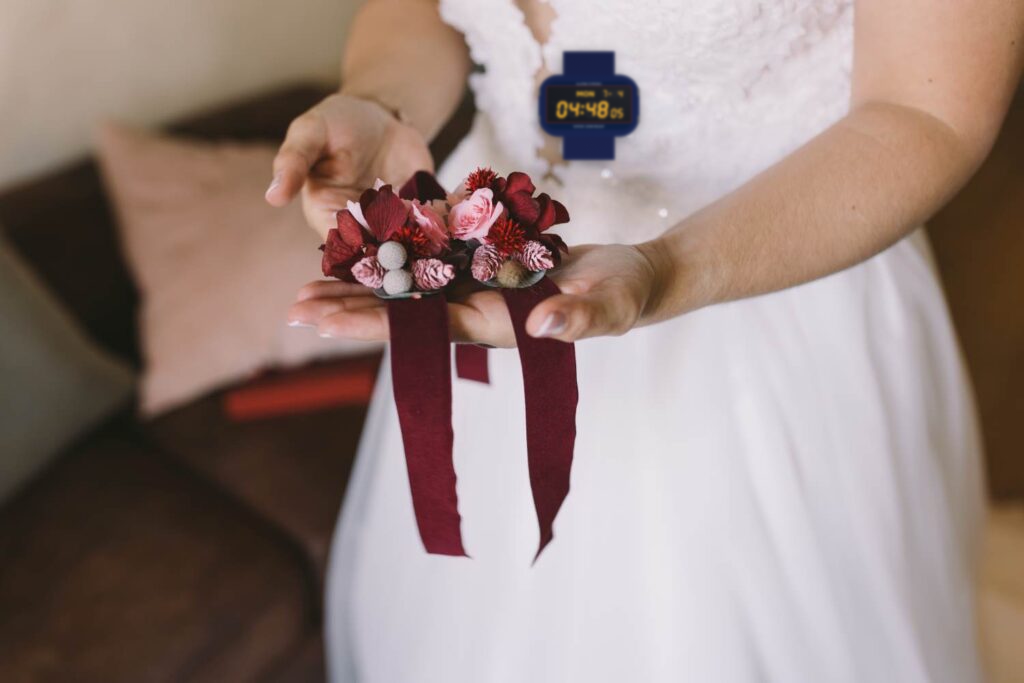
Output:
4.48
